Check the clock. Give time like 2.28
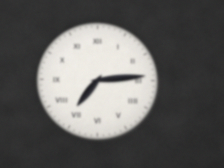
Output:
7.14
